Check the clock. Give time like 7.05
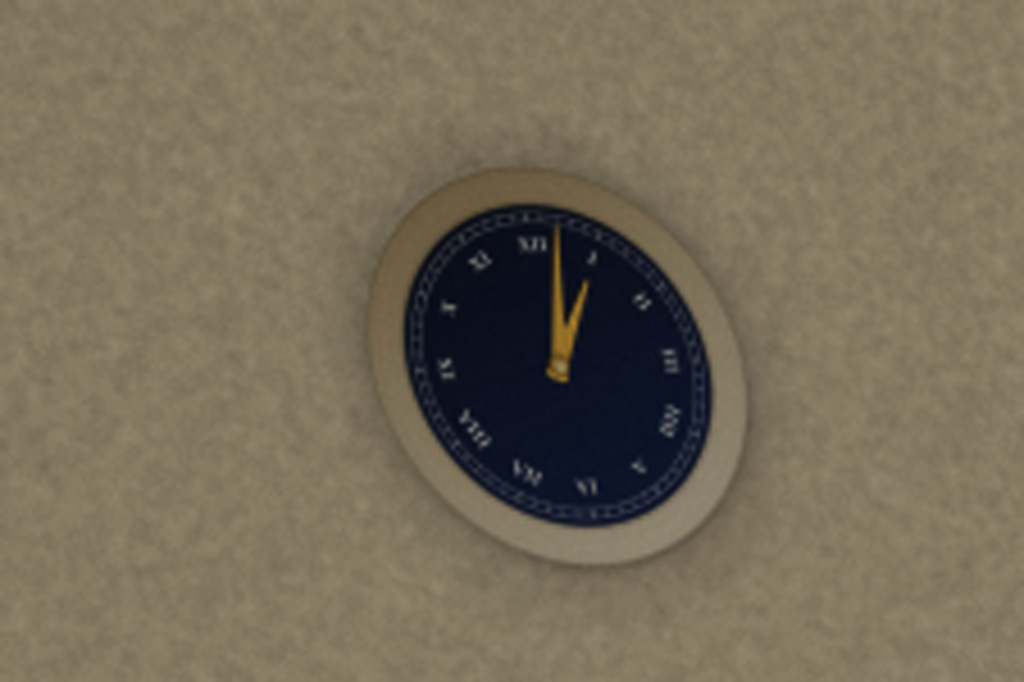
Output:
1.02
